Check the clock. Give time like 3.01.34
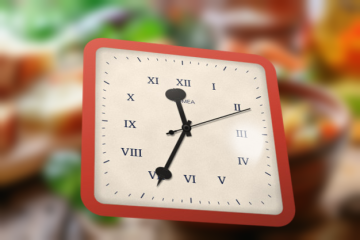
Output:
11.34.11
